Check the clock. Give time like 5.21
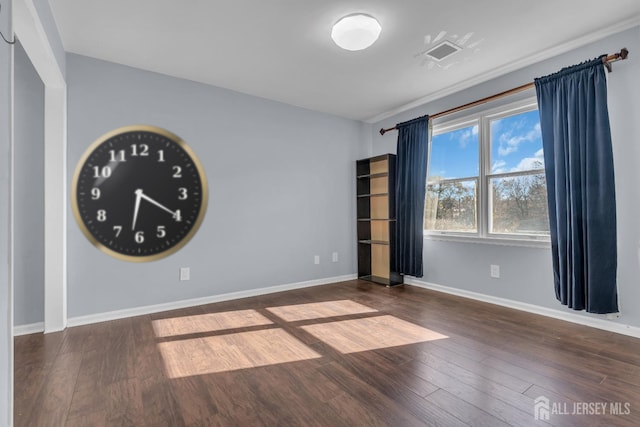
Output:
6.20
